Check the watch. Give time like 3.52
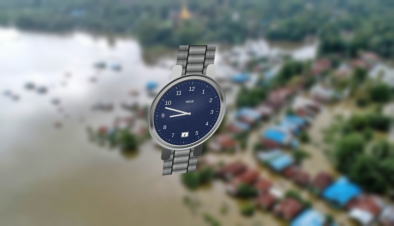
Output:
8.48
